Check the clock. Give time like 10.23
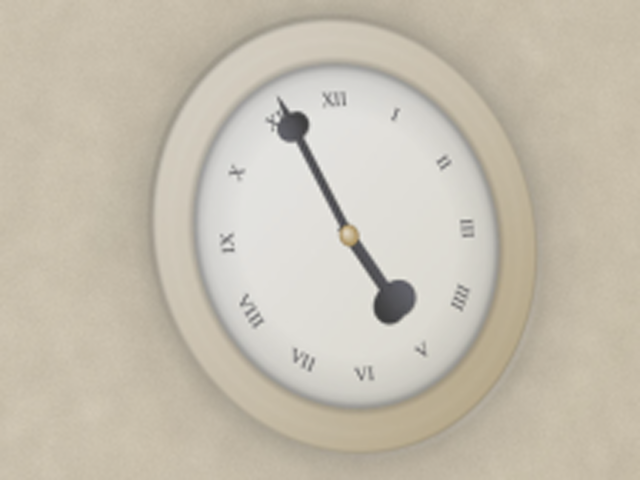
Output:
4.56
